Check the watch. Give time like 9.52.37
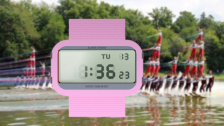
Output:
1.36.23
